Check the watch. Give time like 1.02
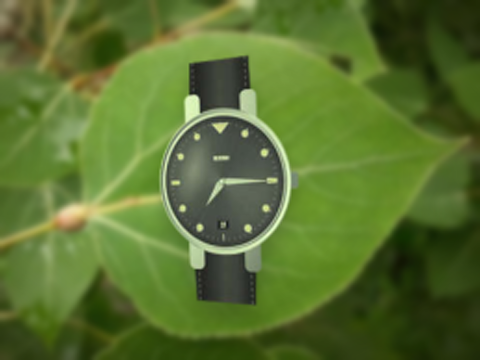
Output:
7.15
